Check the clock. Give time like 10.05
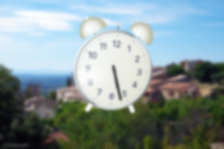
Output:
5.27
